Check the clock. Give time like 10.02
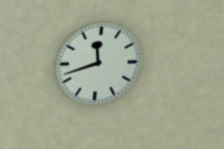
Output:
11.42
